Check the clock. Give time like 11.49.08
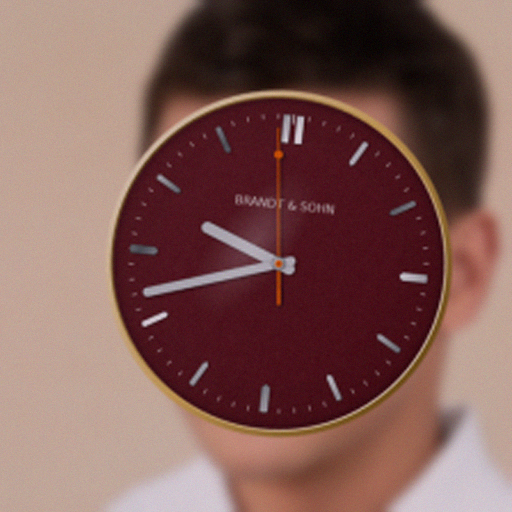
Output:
9.41.59
